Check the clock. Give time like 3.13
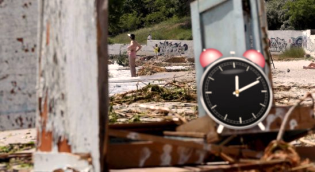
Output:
12.11
